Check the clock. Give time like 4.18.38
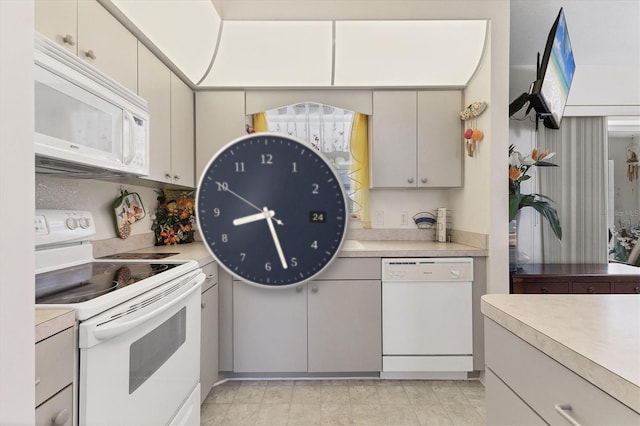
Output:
8.26.50
